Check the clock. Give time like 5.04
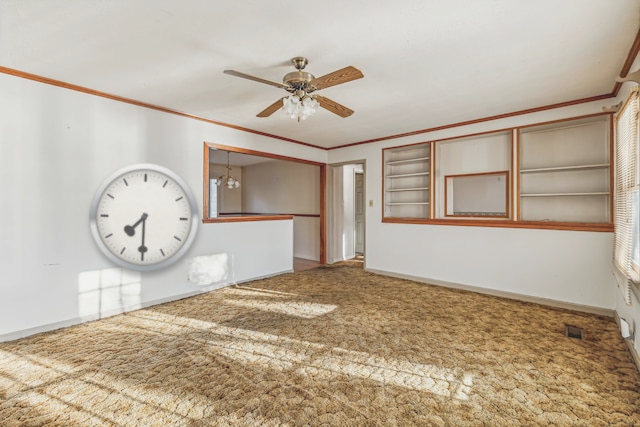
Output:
7.30
